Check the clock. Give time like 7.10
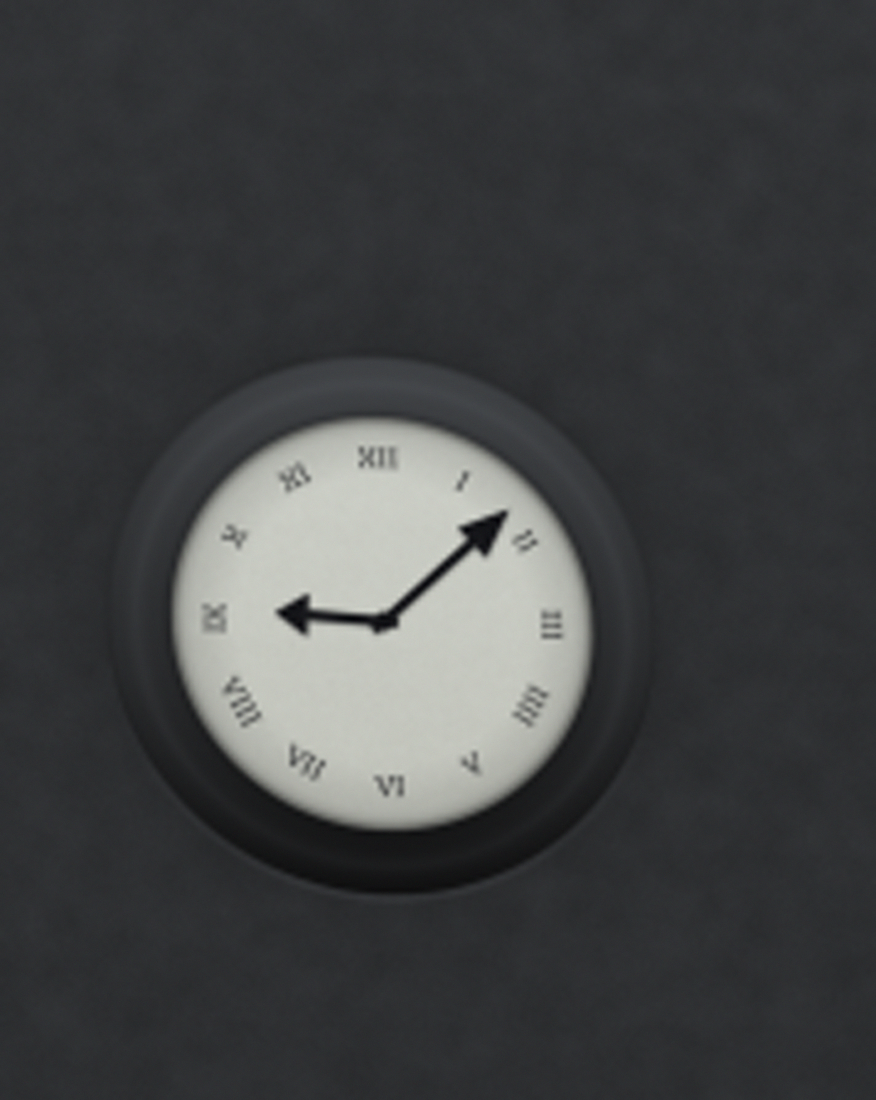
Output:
9.08
